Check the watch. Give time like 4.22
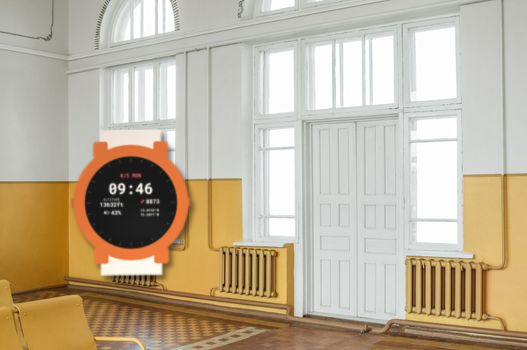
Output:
9.46
